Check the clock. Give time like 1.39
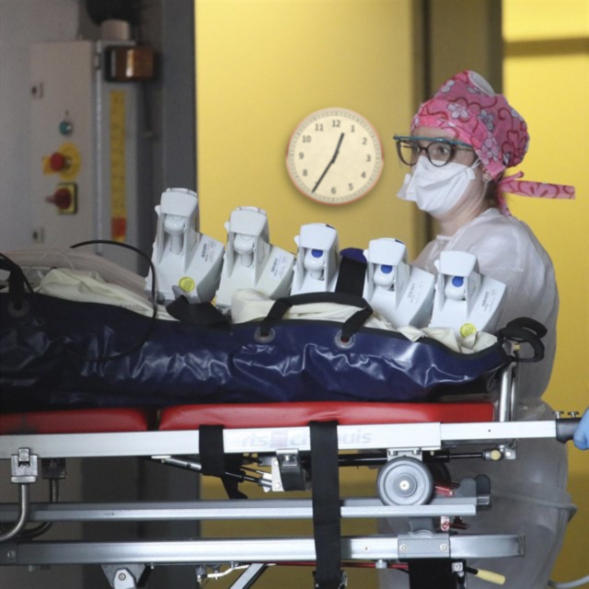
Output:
12.35
